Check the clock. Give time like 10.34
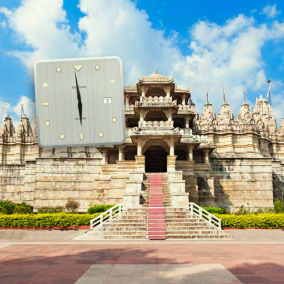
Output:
5.59
